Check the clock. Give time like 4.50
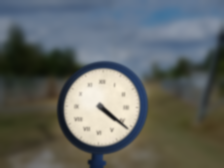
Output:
4.21
